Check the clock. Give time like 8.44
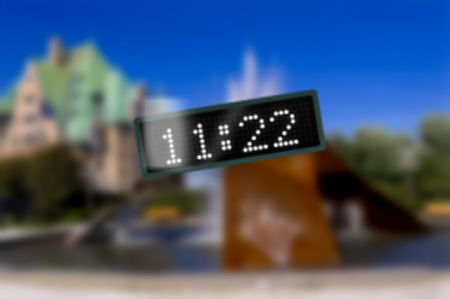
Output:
11.22
